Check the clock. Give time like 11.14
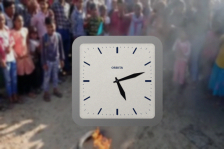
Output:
5.12
